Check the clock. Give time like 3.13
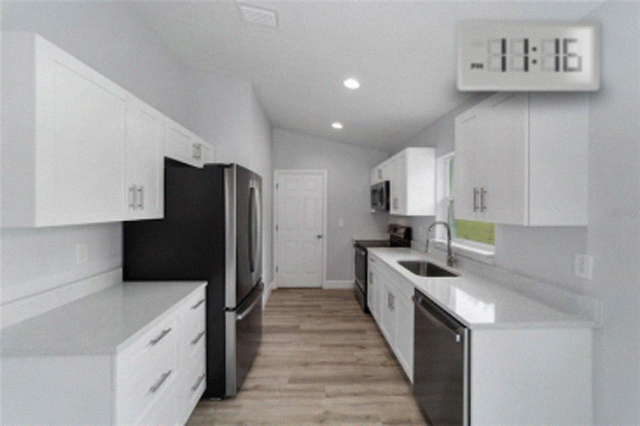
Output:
11.16
